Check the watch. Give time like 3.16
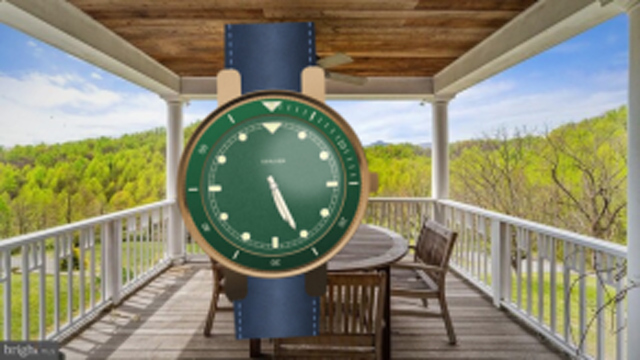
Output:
5.26
